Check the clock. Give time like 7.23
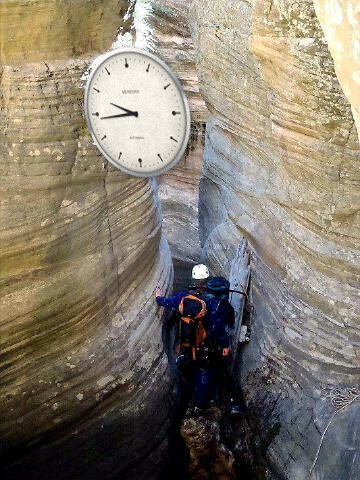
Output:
9.44
